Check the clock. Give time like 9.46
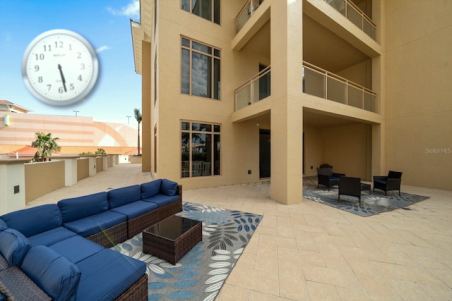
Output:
5.28
